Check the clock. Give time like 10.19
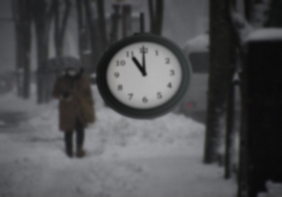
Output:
11.00
